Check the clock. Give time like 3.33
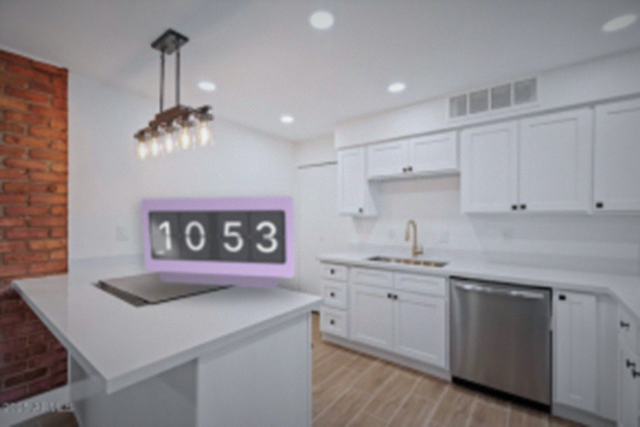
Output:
10.53
